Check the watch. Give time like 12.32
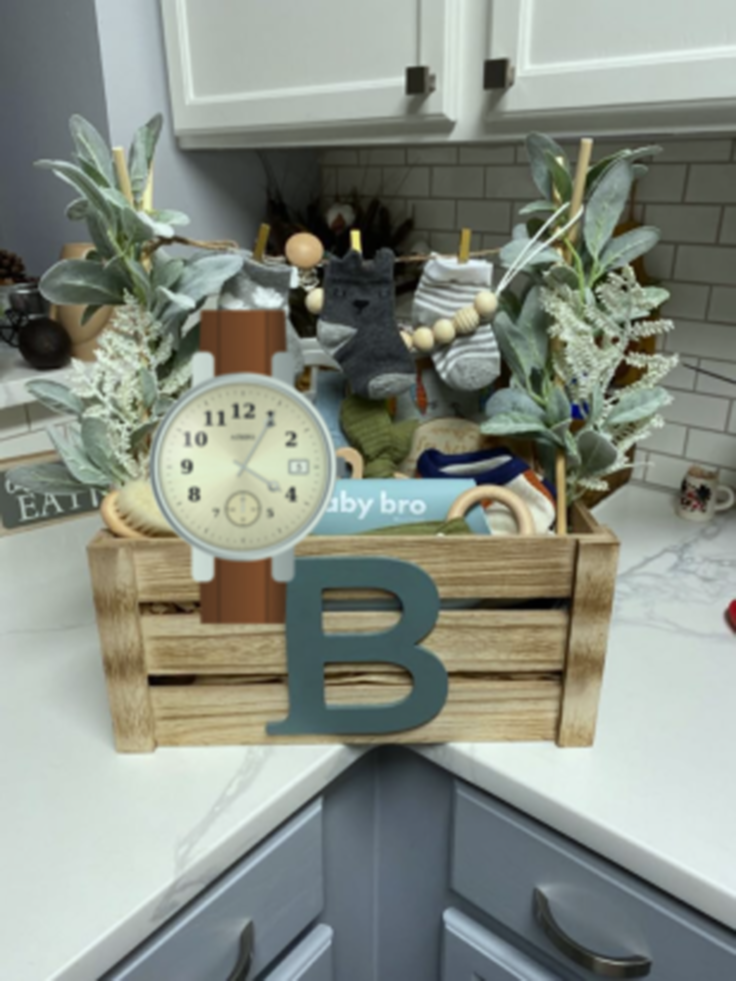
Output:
4.05
